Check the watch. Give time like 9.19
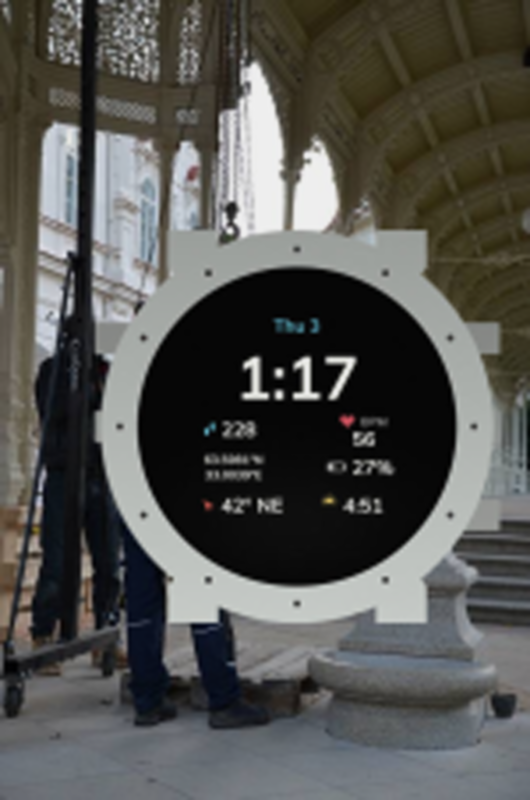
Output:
1.17
